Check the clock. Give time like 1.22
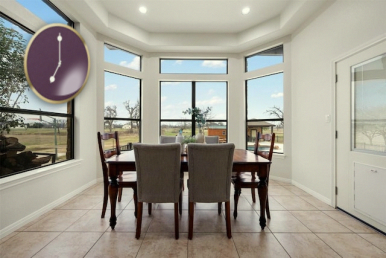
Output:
7.00
